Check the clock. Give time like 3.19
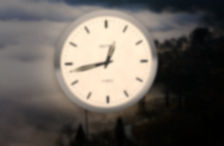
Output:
12.43
